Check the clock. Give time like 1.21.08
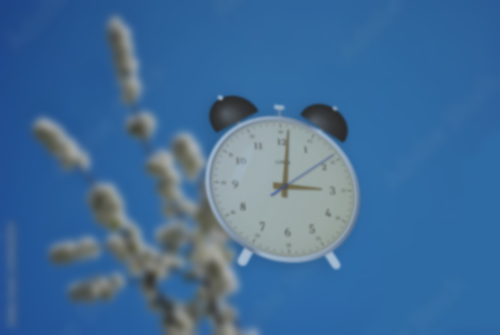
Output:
3.01.09
